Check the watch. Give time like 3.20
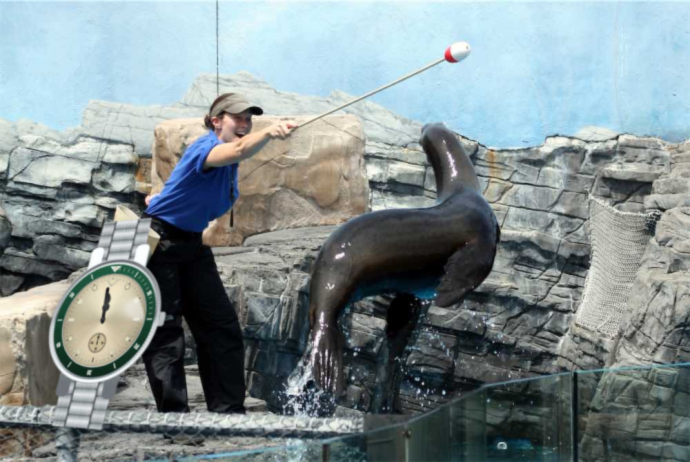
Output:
11.59
